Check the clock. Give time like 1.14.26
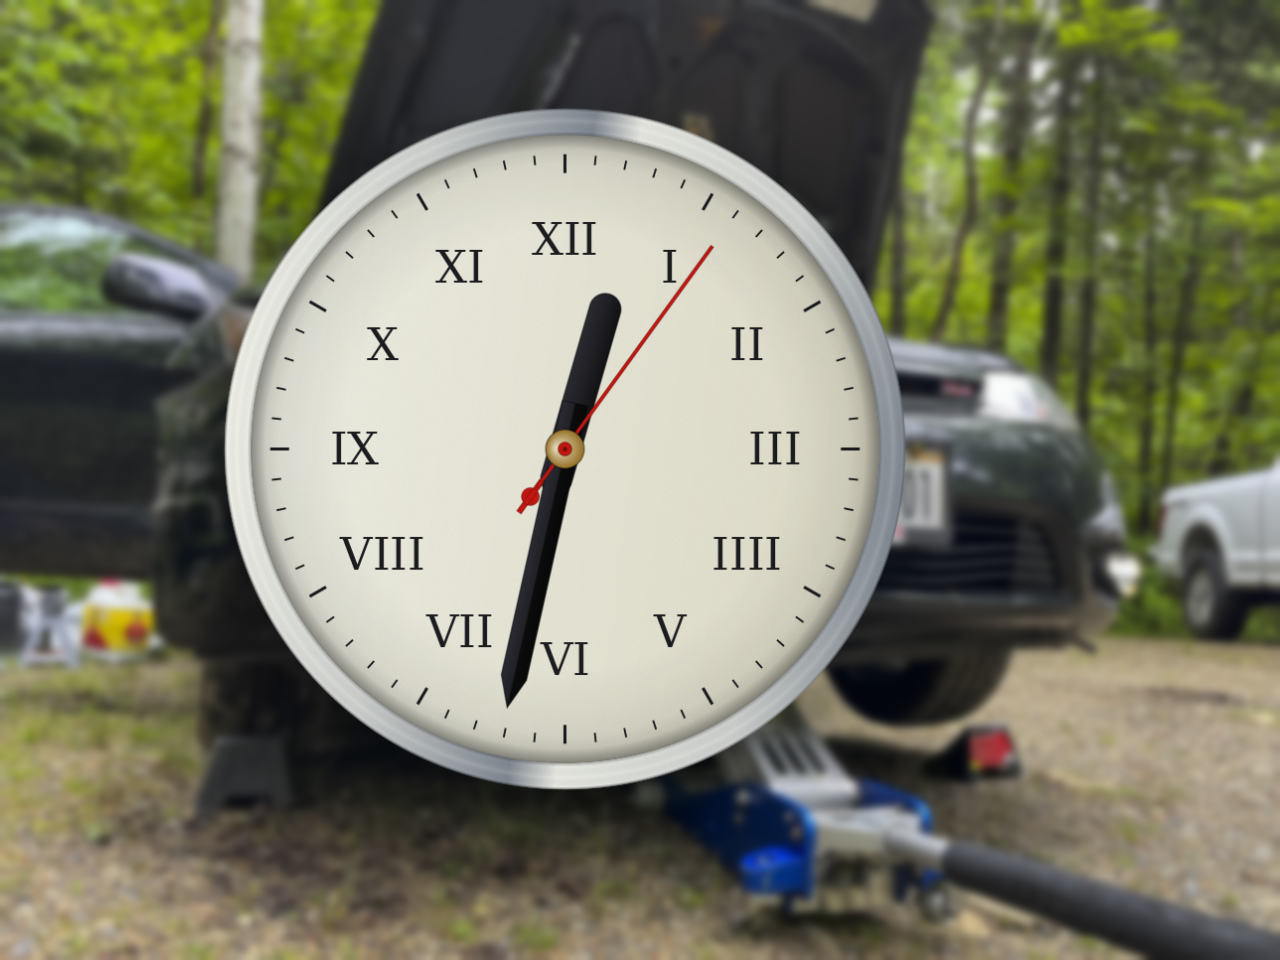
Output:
12.32.06
